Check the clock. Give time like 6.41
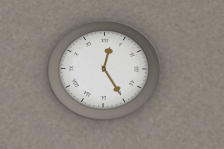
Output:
12.25
